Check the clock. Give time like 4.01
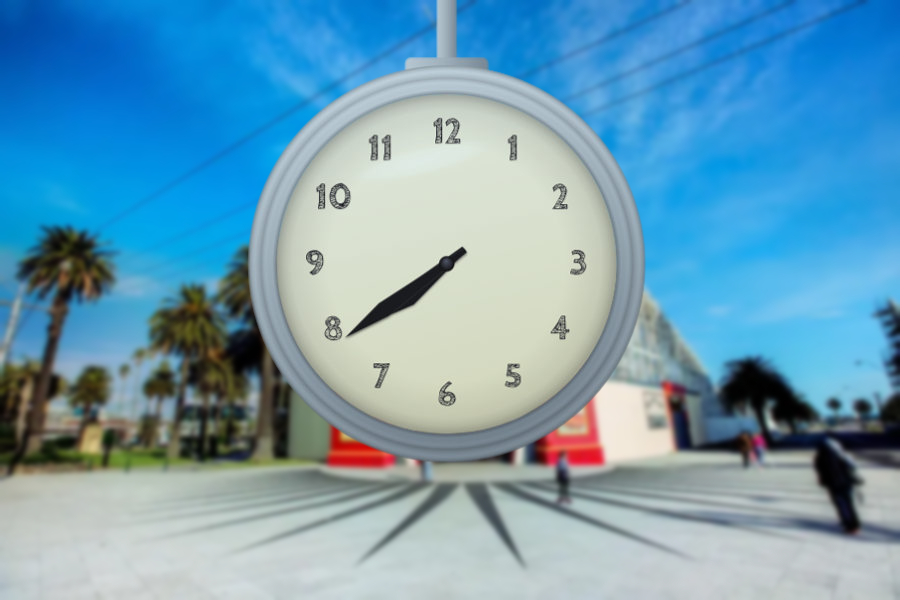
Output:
7.39
